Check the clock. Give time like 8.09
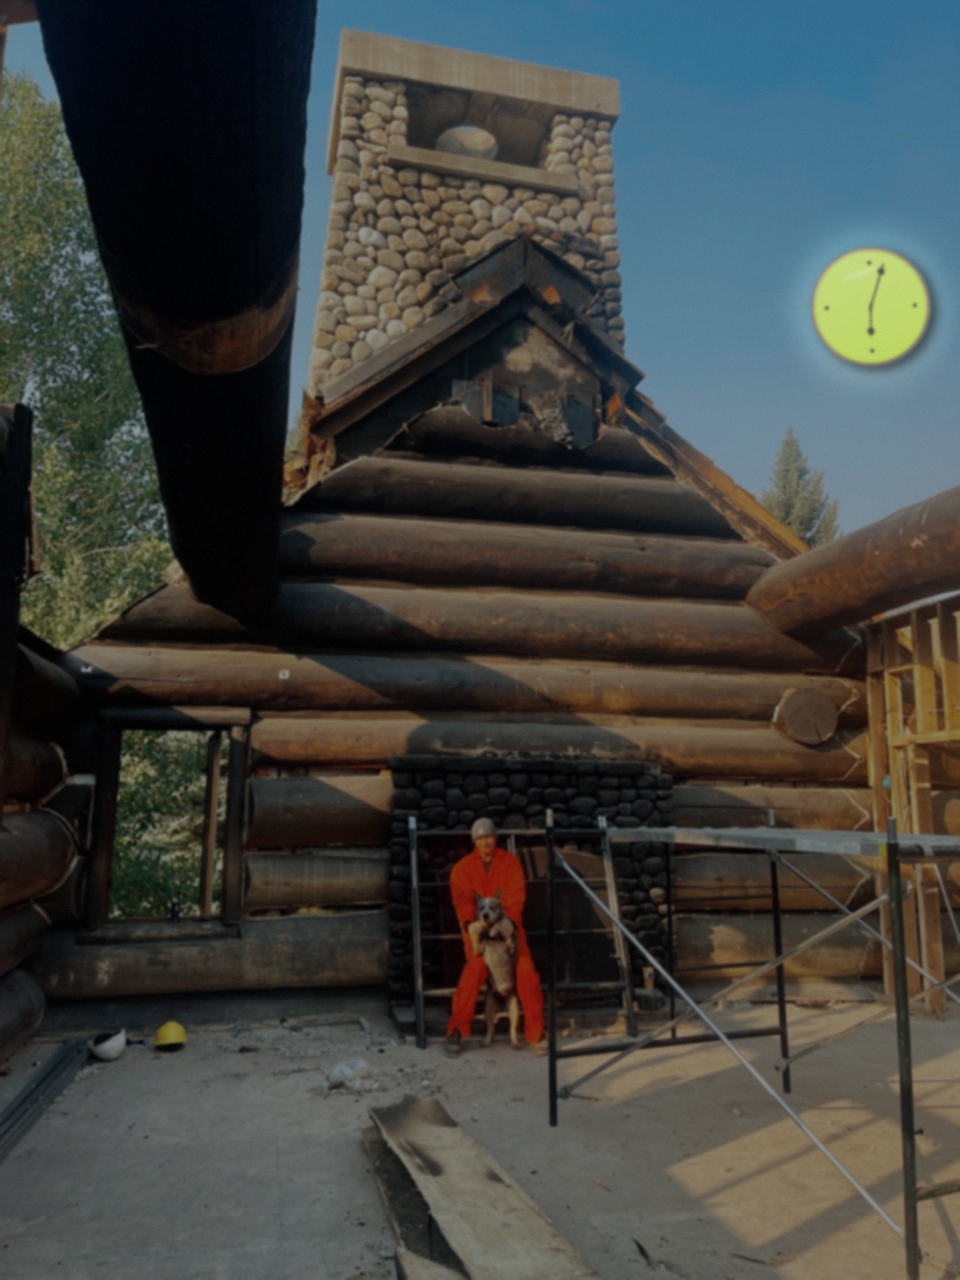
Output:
6.03
